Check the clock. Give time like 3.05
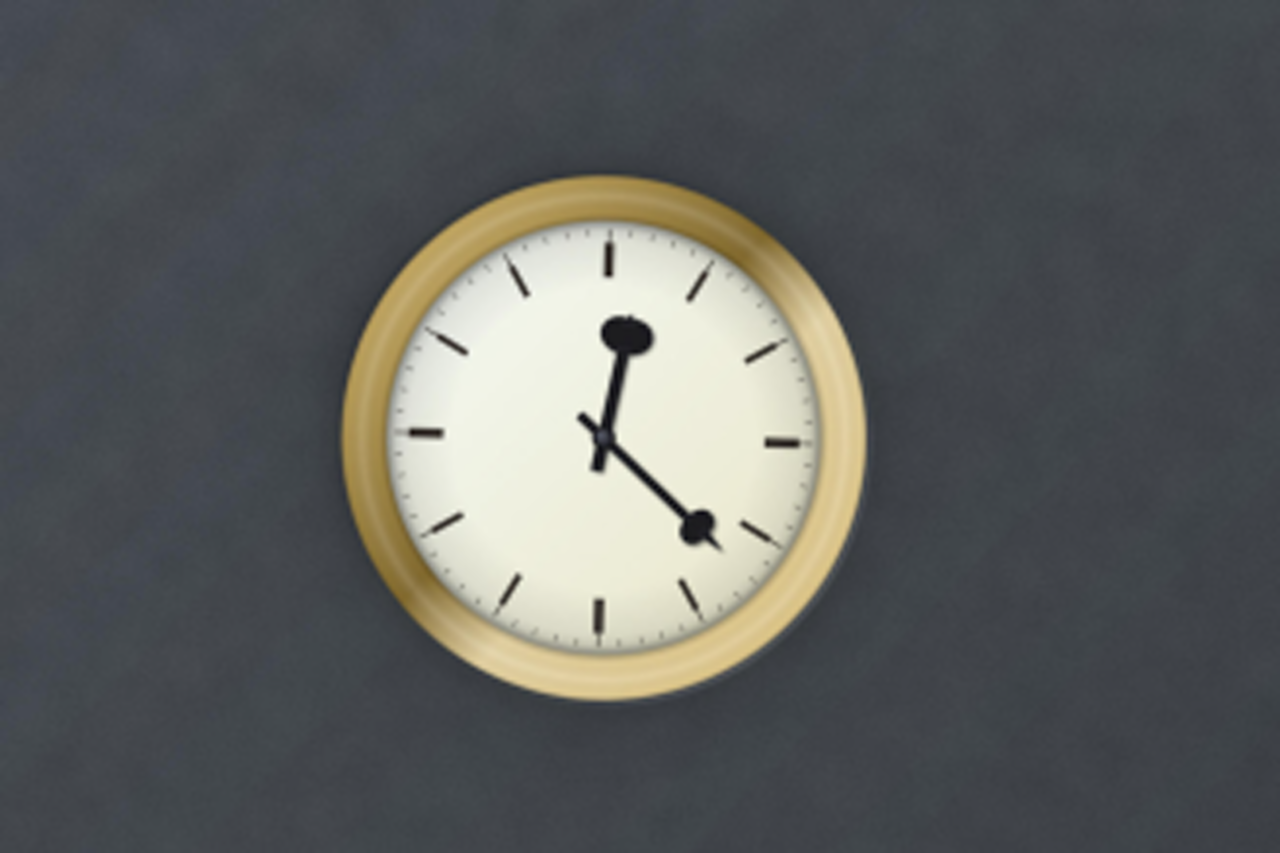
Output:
12.22
